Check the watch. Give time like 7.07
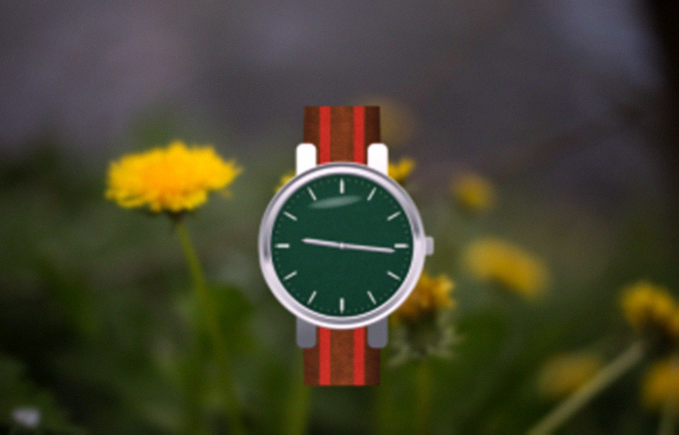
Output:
9.16
